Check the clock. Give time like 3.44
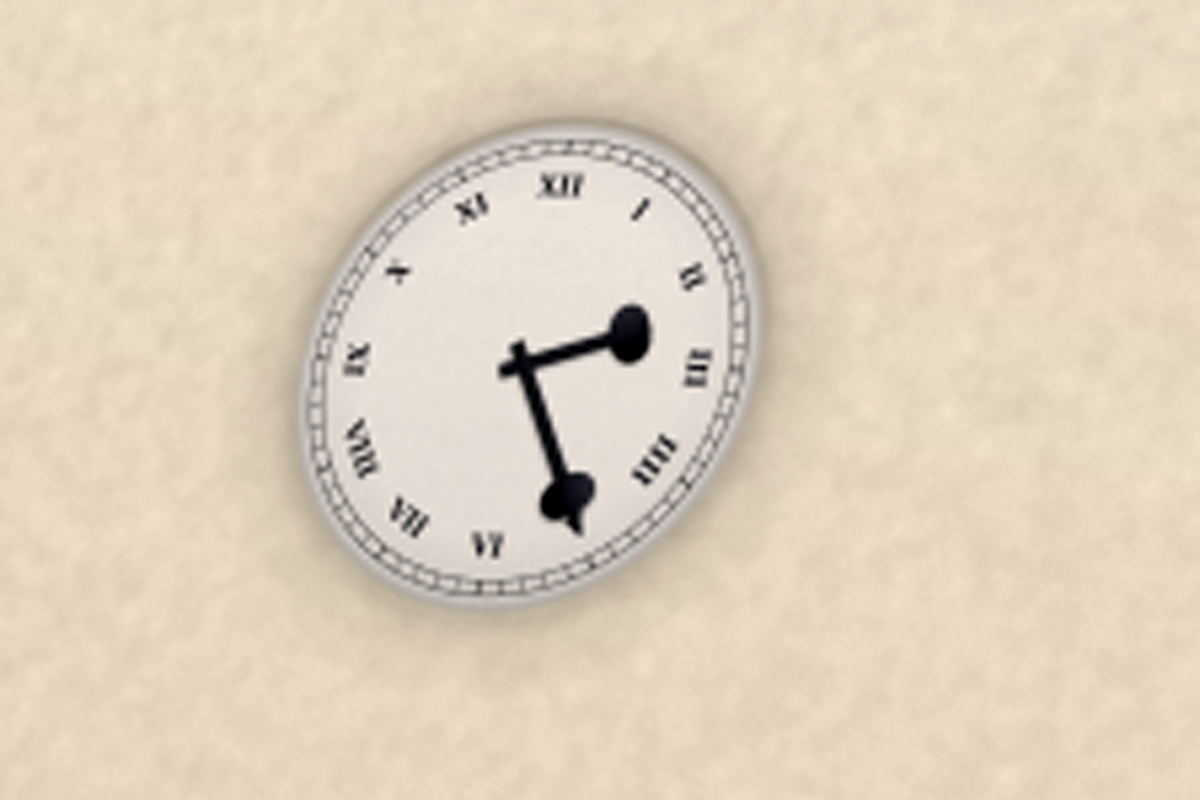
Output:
2.25
